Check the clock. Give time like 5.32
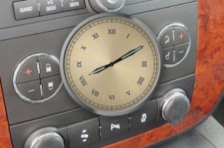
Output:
8.10
